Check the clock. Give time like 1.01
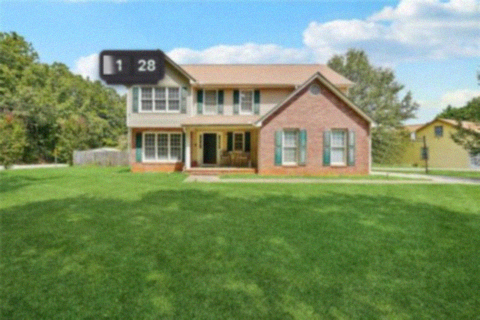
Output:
1.28
